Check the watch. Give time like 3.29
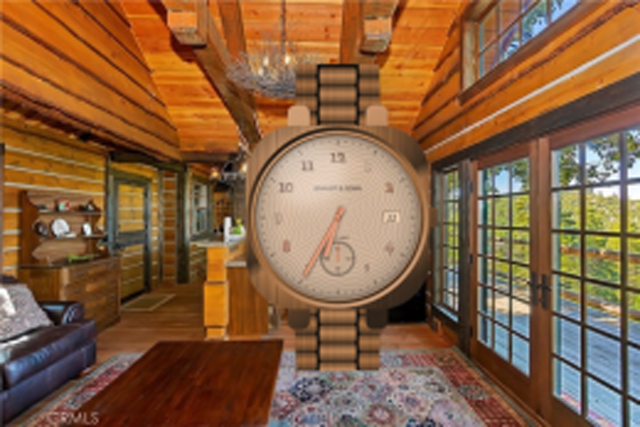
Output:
6.35
